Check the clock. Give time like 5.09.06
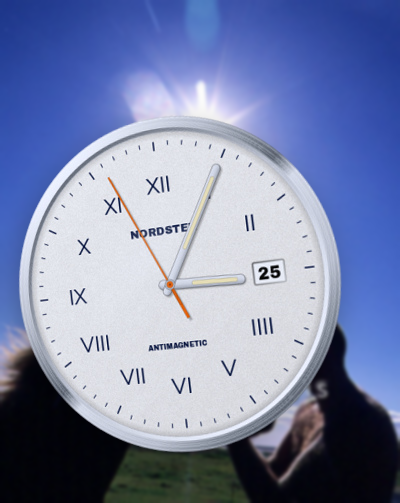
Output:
3.04.56
